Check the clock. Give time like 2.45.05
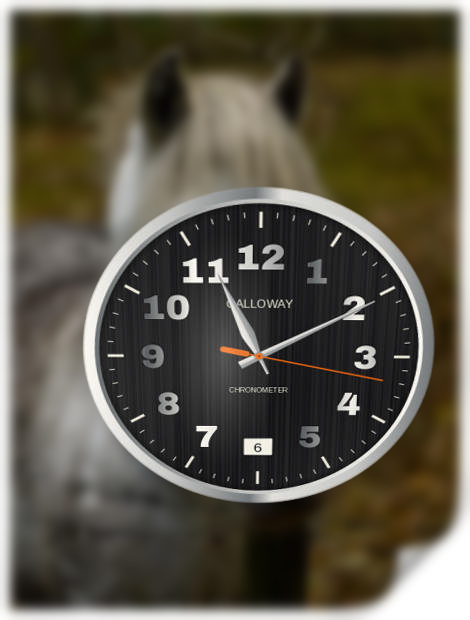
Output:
11.10.17
